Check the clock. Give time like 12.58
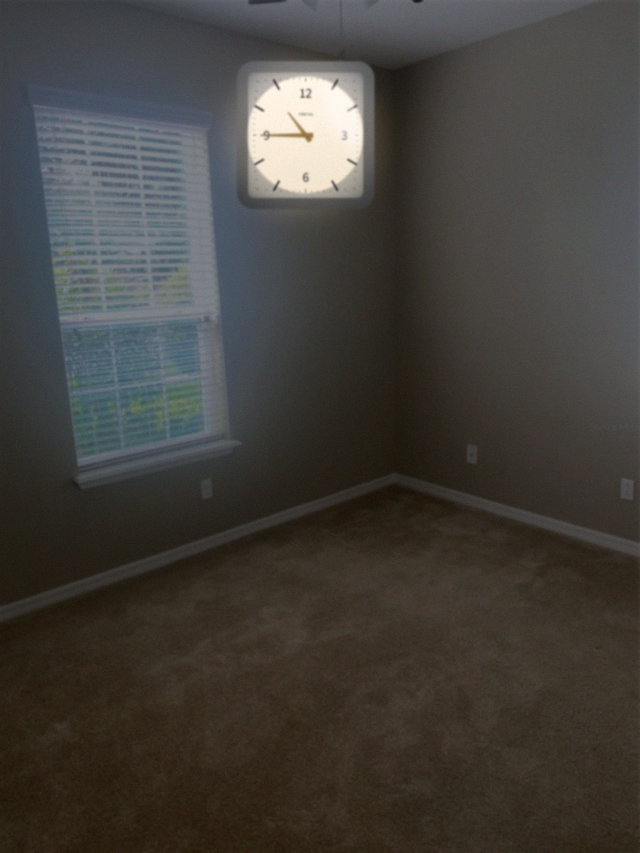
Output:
10.45
